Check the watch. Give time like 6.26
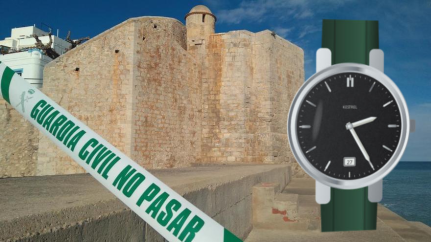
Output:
2.25
